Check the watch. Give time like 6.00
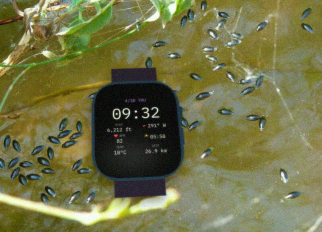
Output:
9.32
